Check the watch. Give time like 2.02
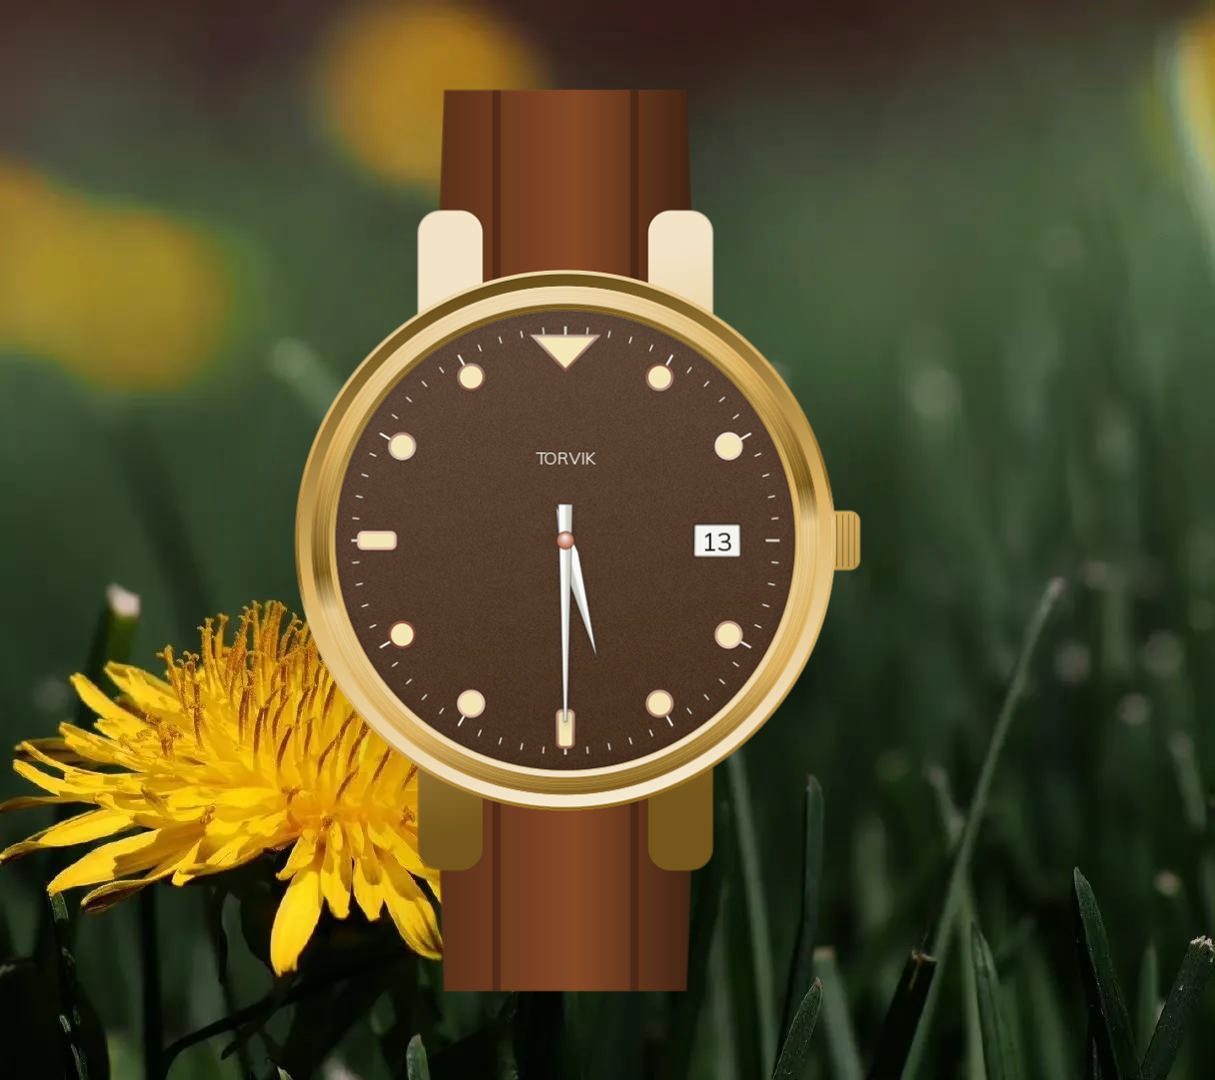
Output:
5.30
